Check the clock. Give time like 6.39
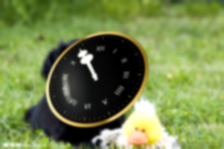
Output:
10.54
